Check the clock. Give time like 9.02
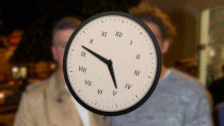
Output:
4.47
